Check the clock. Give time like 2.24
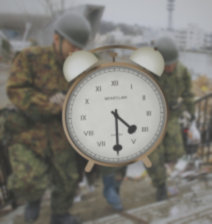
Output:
4.30
